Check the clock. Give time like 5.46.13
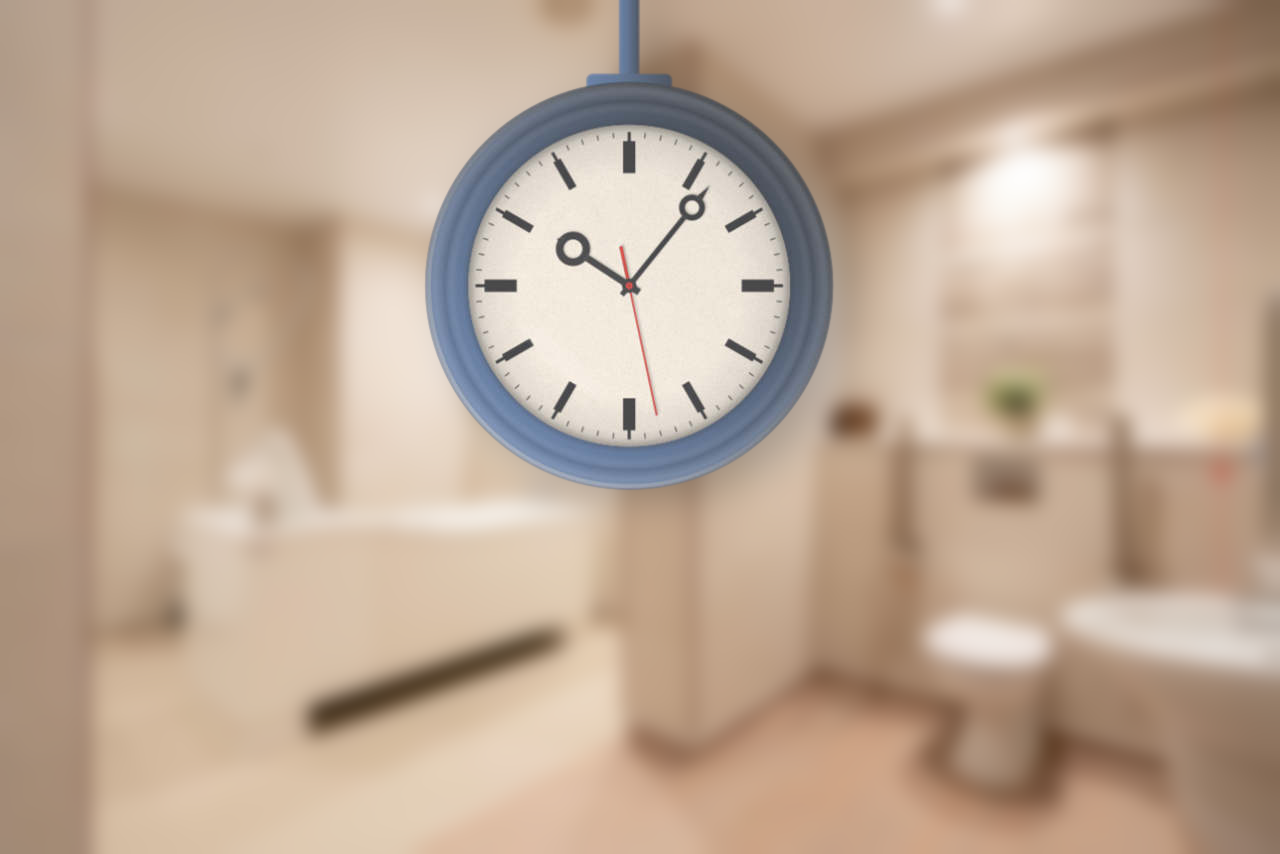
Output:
10.06.28
